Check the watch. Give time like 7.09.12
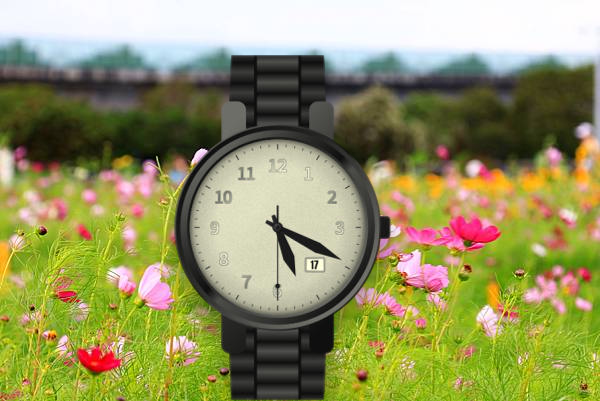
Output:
5.19.30
